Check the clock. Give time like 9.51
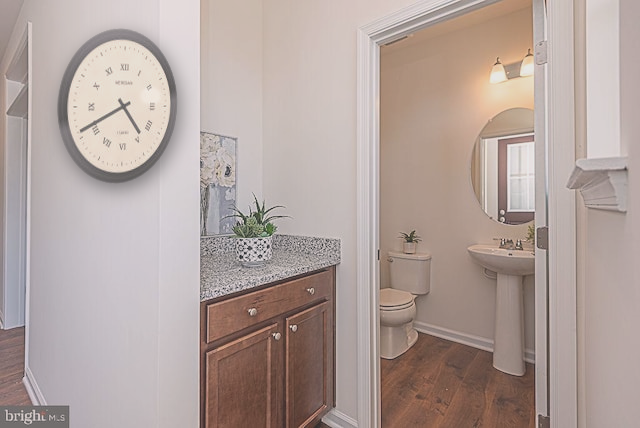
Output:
4.41
